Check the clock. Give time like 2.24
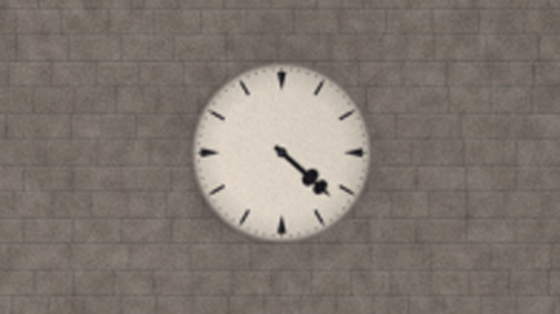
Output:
4.22
